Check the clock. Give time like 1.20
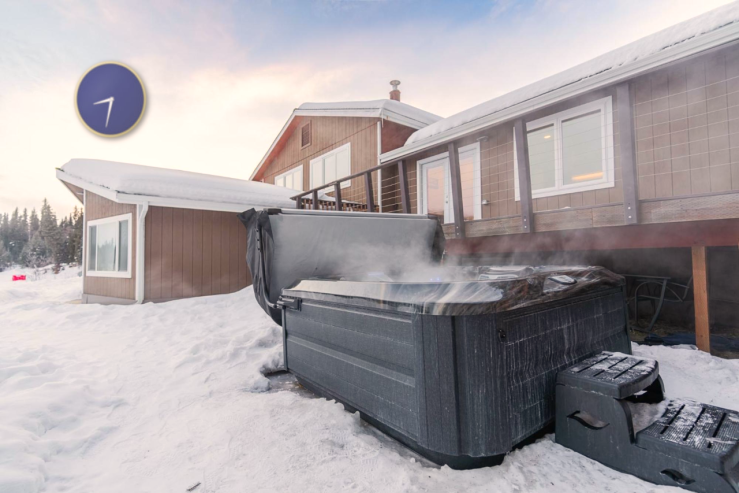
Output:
8.32
